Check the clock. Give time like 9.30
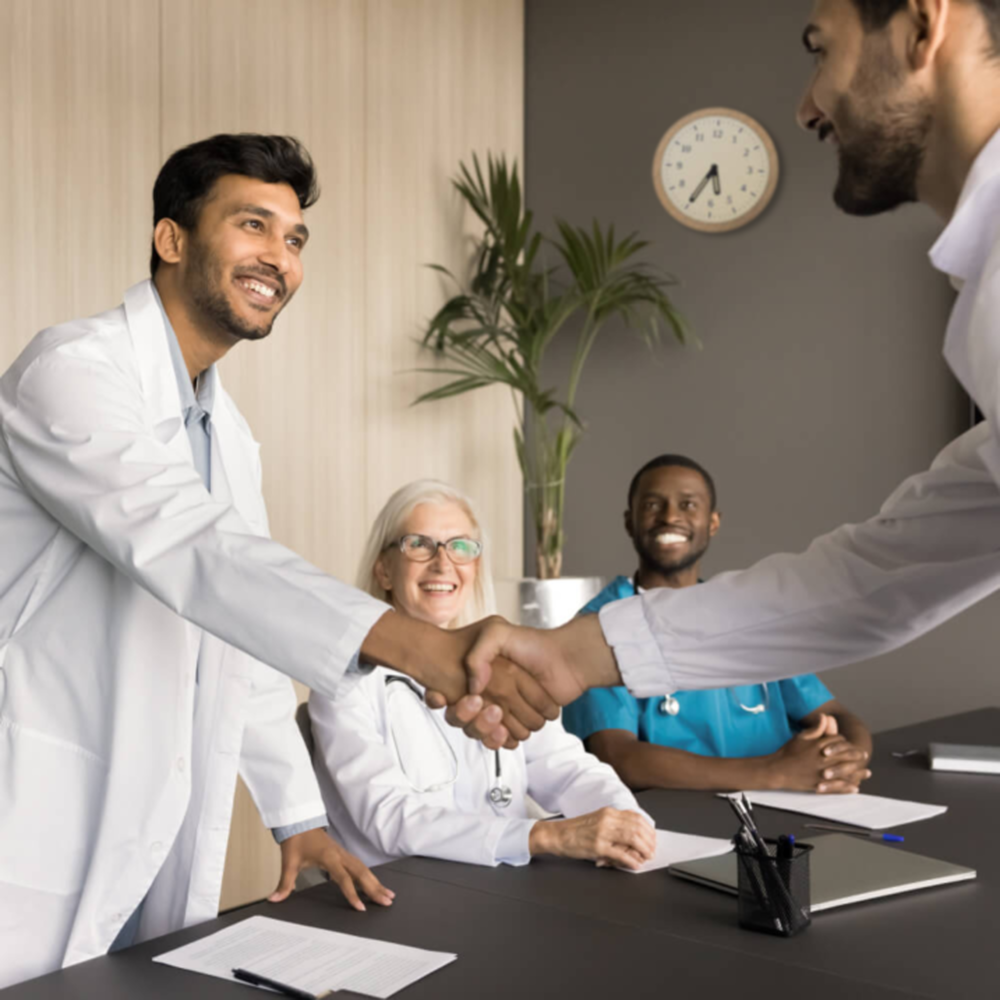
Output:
5.35
